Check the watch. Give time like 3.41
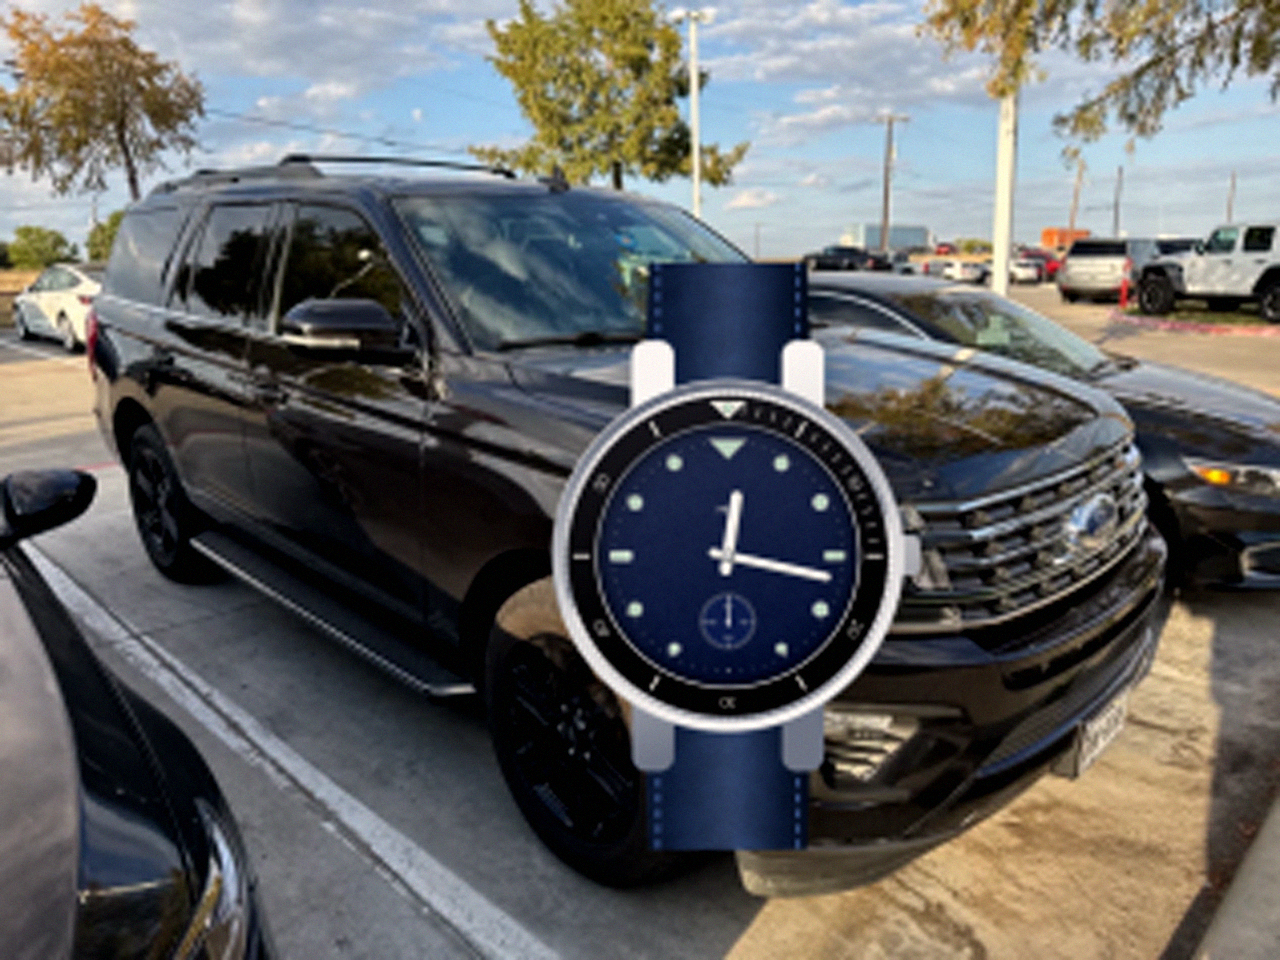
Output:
12.17
